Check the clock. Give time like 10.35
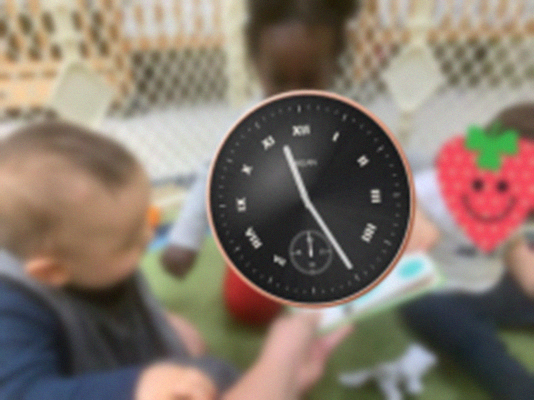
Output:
11.25
